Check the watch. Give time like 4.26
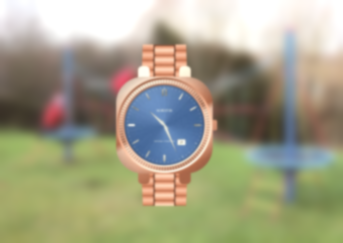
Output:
10.26
